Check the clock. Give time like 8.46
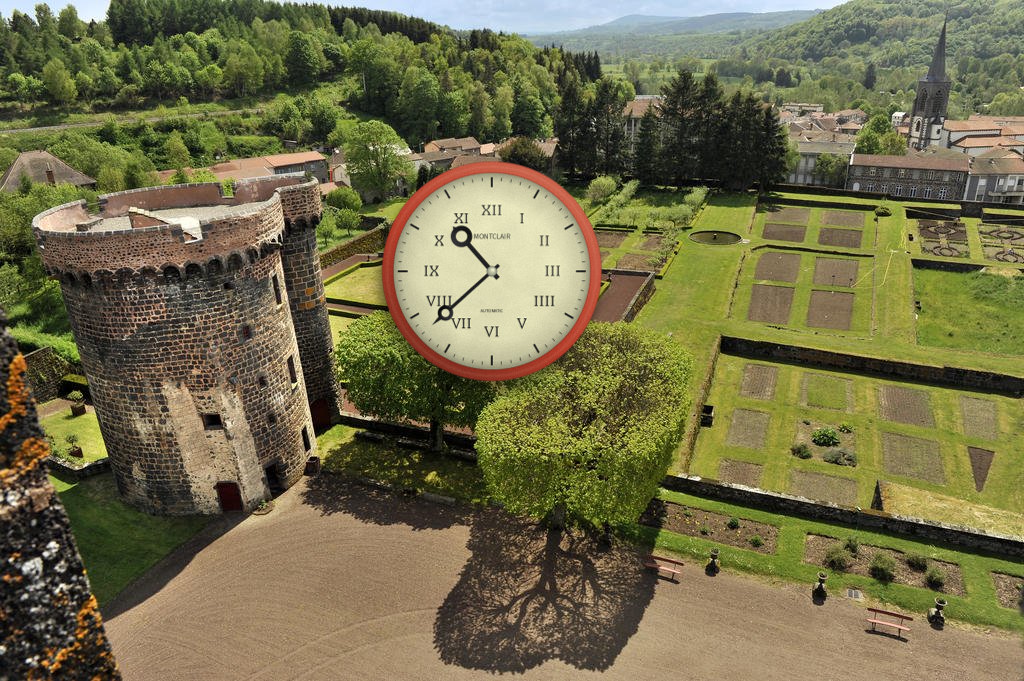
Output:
10.38
